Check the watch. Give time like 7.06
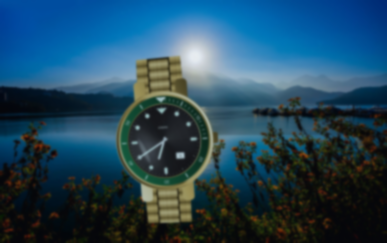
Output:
6.40
